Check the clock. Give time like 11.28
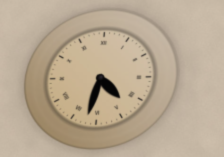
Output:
4.32
